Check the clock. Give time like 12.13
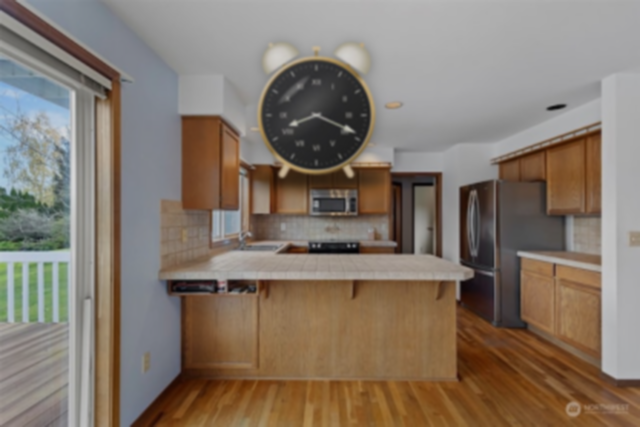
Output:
8.19
